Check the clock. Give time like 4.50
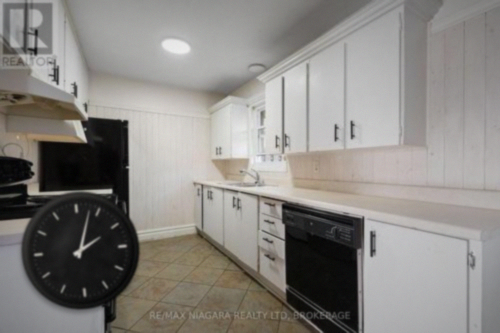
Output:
2.03
